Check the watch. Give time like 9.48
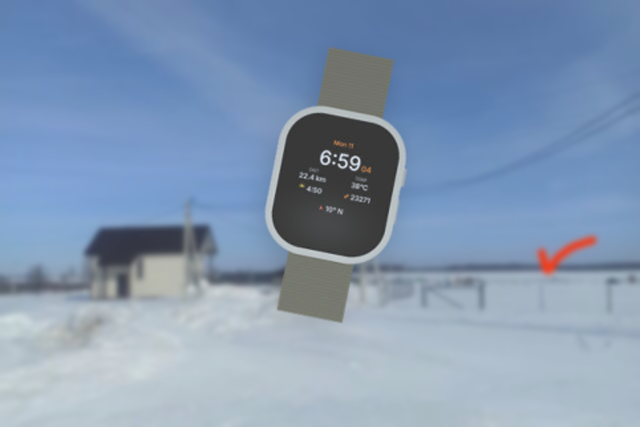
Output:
6.59
